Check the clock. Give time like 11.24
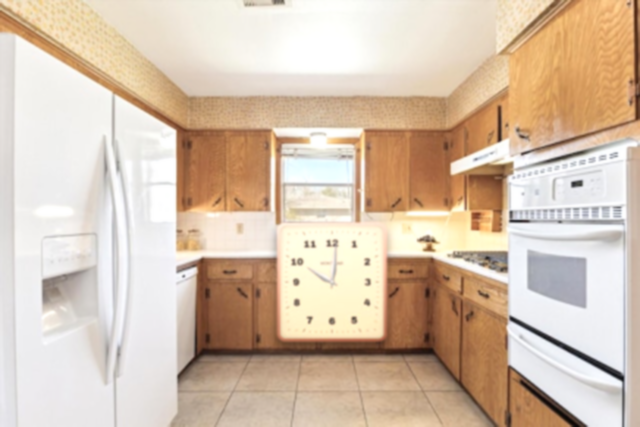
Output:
10.01
